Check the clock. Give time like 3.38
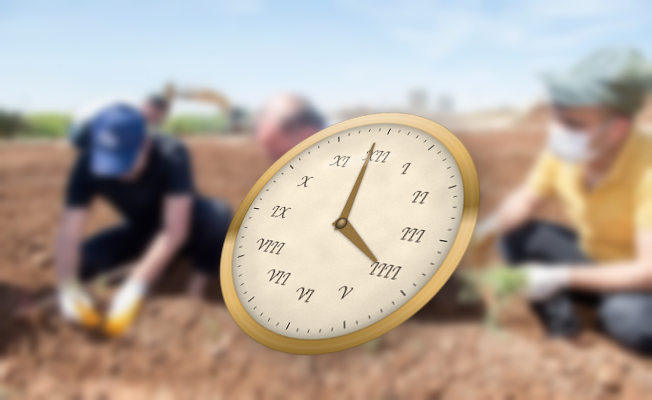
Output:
3.59
